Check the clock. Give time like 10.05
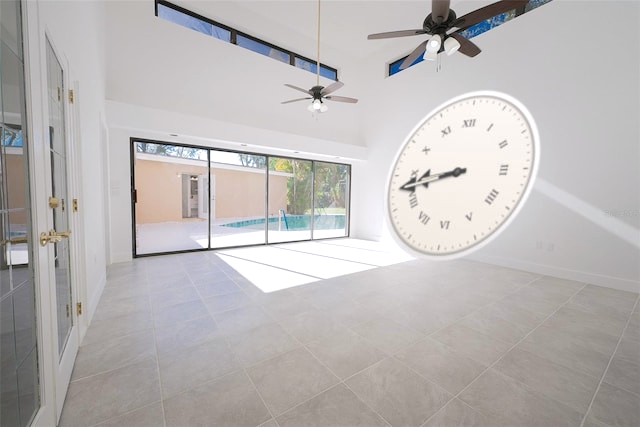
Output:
8.43
